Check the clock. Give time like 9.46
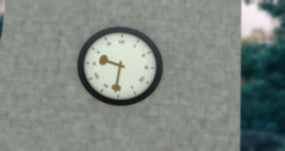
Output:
9.31
